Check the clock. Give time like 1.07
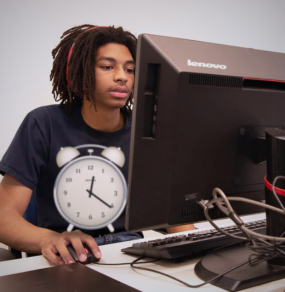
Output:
12.21
